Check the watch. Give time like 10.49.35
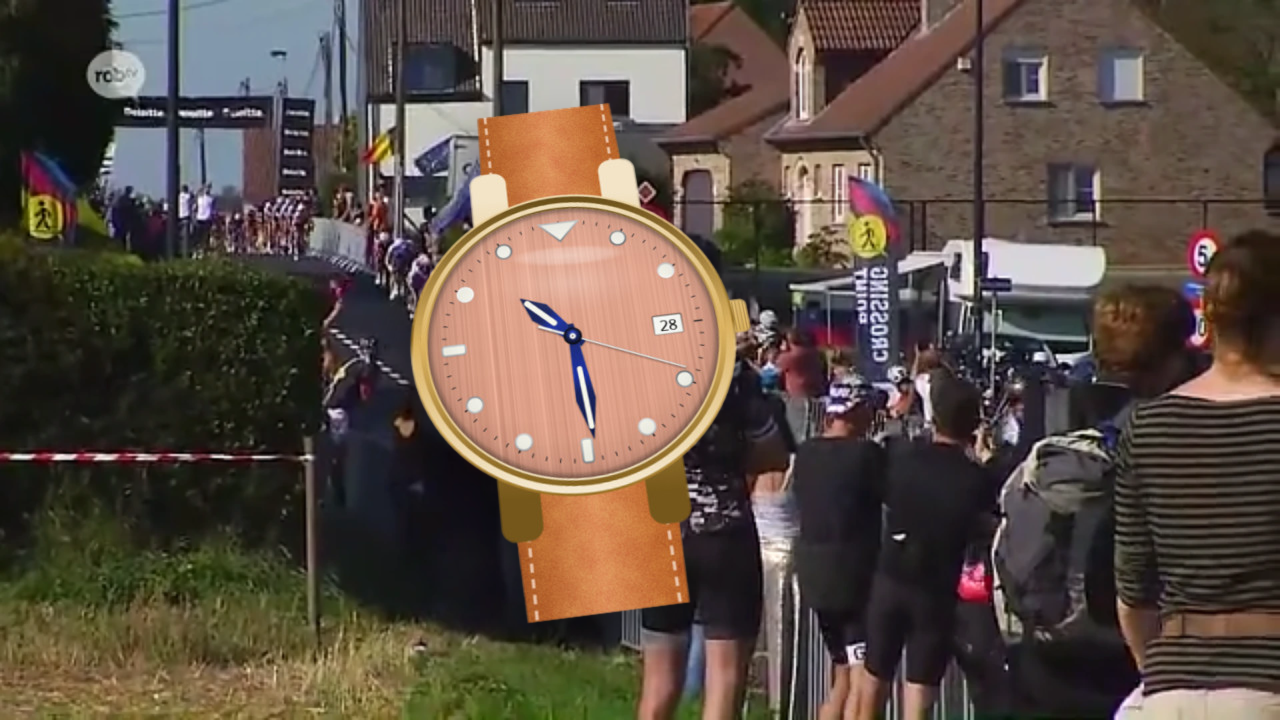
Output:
10.29.19
